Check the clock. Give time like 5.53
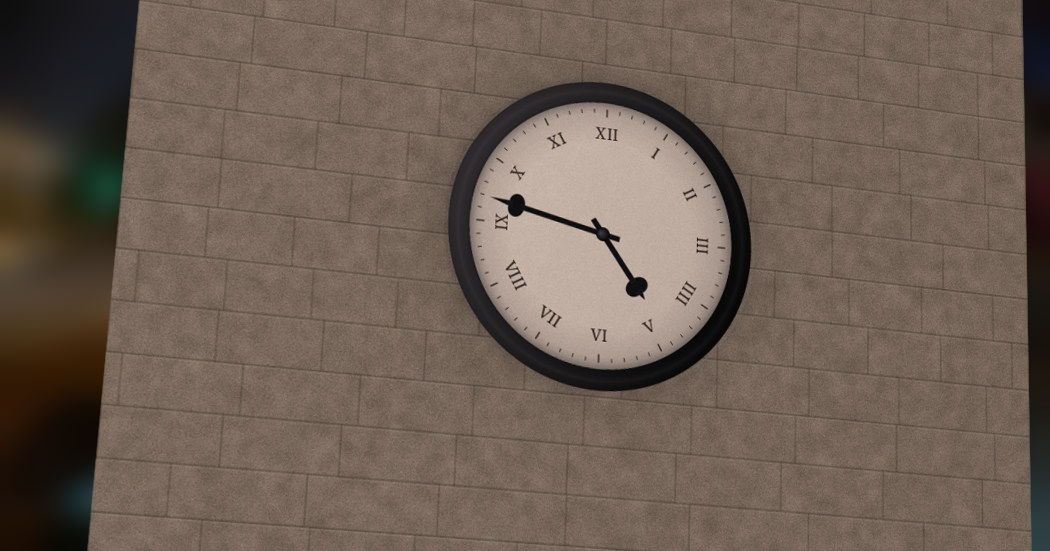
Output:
4.47
